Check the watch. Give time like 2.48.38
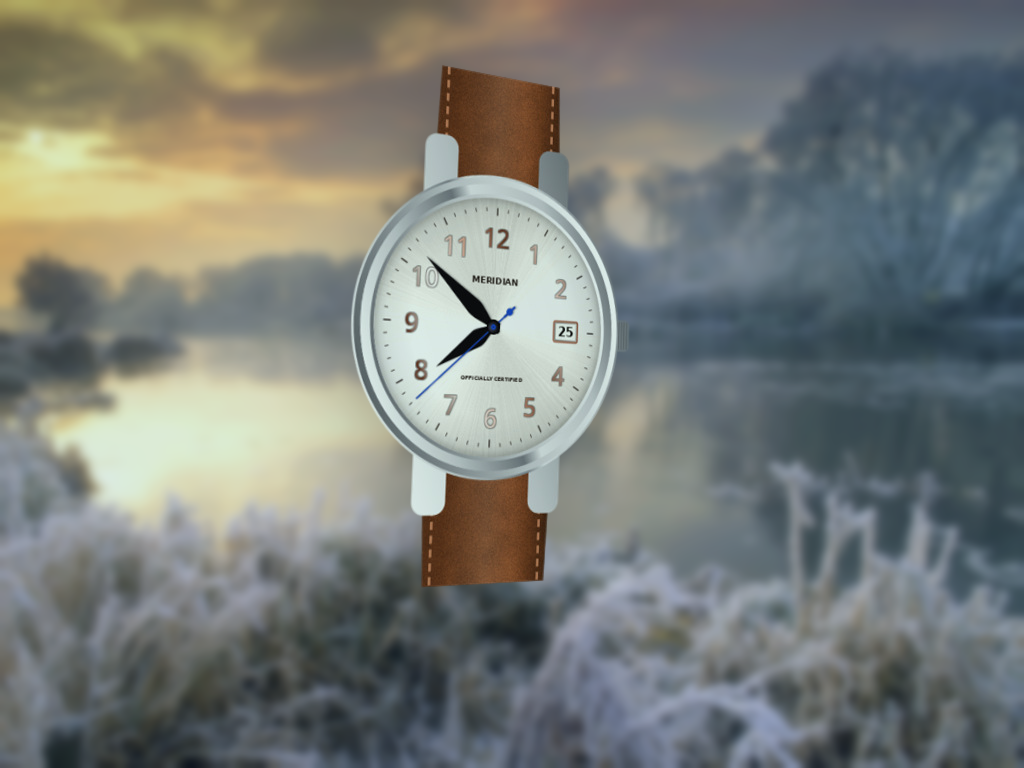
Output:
7.51.38
